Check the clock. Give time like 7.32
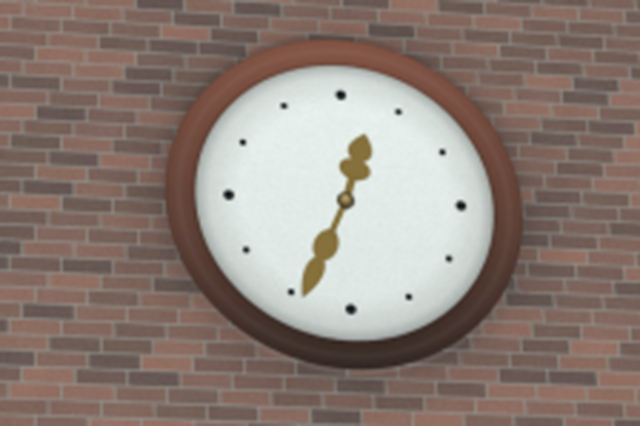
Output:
12.34
